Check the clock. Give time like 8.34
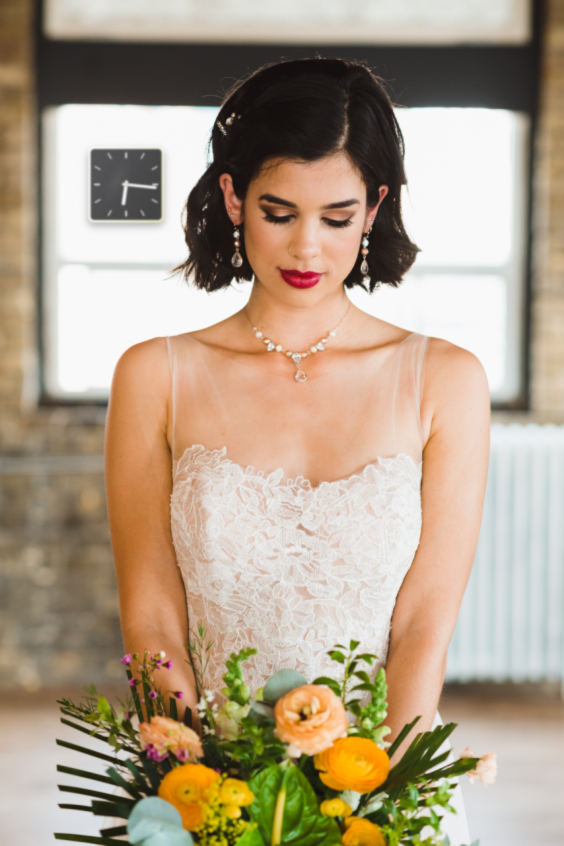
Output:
6.16
